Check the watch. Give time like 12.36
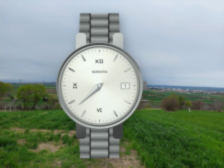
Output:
7.38
